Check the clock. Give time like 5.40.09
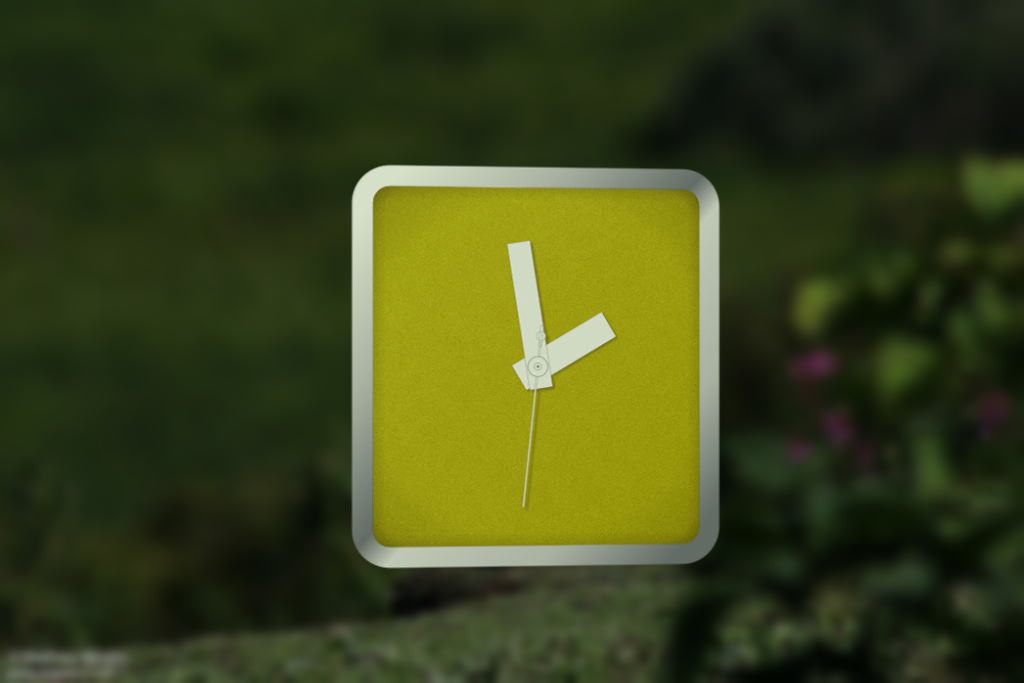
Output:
1.58.31
